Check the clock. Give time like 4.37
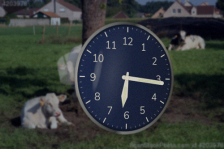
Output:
6.16
